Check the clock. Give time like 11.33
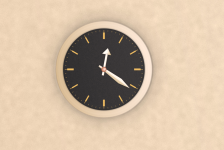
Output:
12.21
